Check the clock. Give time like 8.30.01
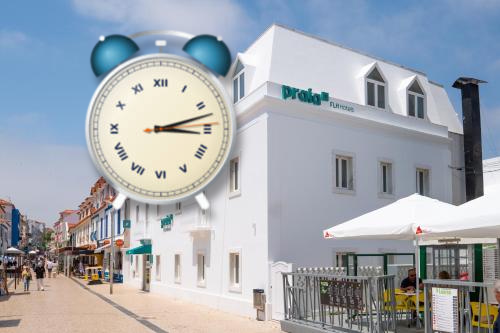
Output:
3.12.14
